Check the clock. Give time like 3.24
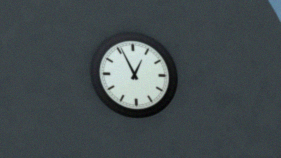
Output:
12.56
